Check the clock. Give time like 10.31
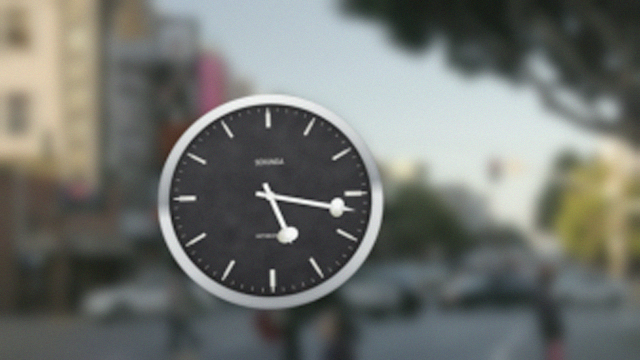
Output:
5.17
